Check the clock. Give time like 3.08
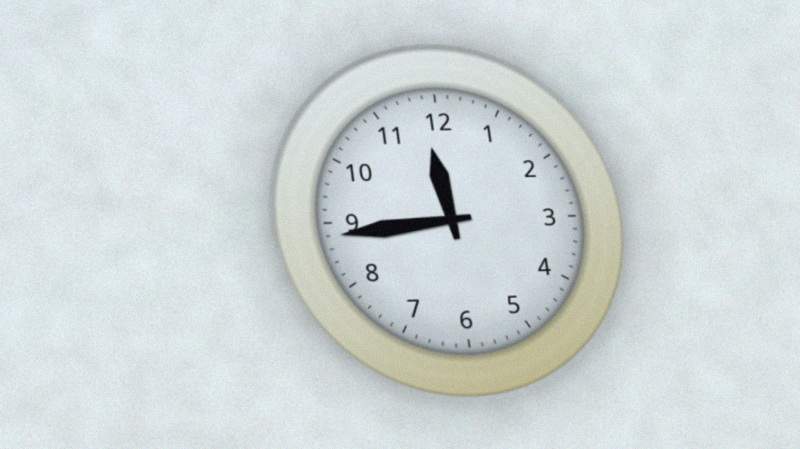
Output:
11.44
